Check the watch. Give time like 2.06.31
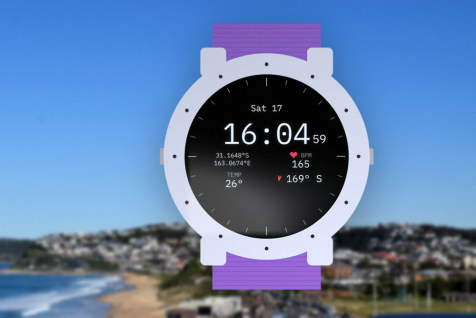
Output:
16.04.59
